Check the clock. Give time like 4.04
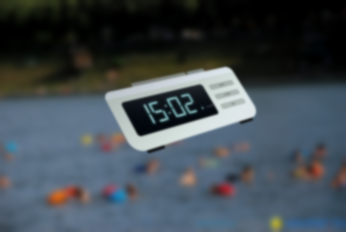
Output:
15.02
